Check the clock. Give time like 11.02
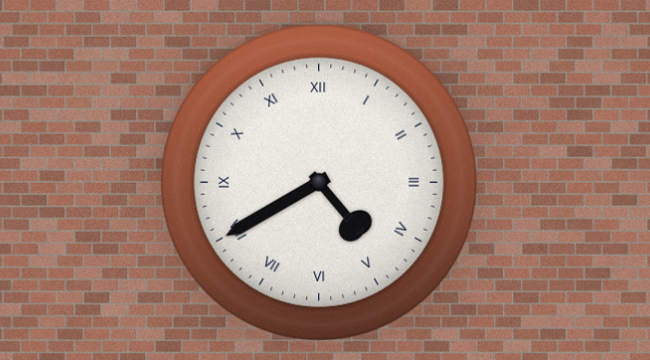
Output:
4.40
